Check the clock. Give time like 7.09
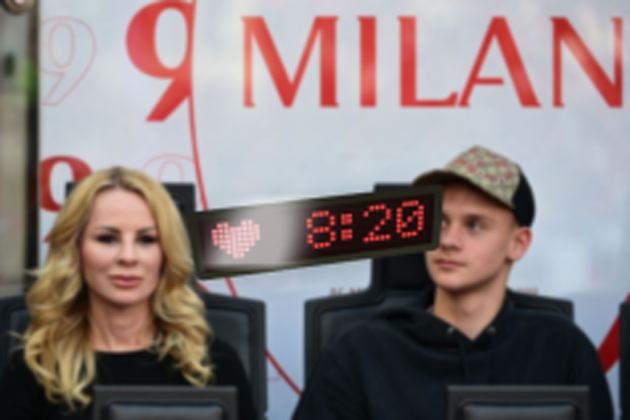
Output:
8.20
